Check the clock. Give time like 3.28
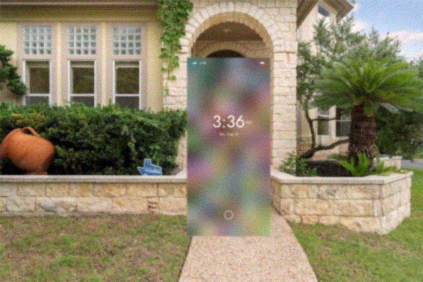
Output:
3.36
